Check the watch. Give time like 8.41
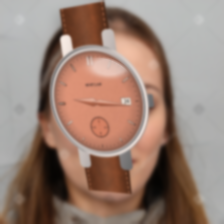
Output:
9.16
